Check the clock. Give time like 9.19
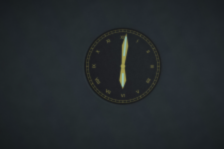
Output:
6.01
